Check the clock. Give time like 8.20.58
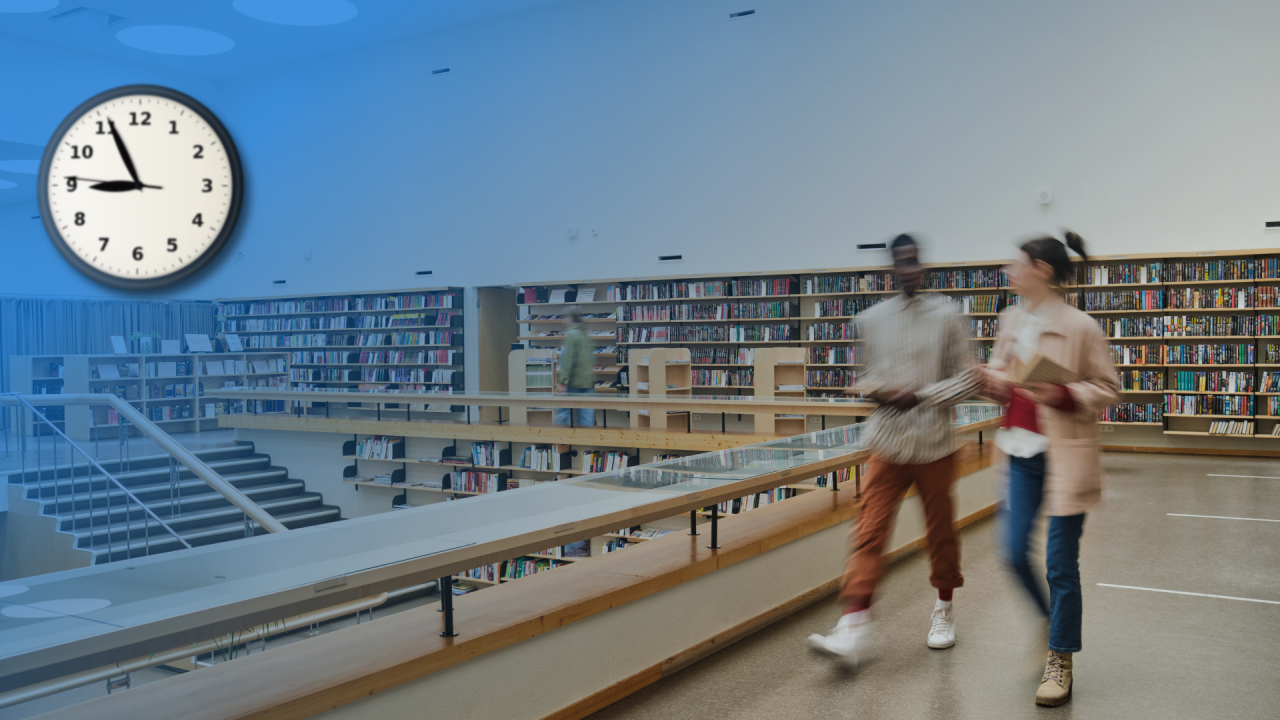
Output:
8.55.46
